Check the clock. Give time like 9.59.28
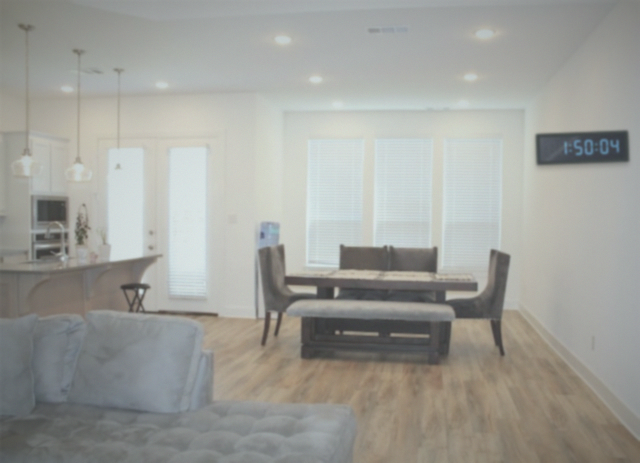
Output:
1.50.04
